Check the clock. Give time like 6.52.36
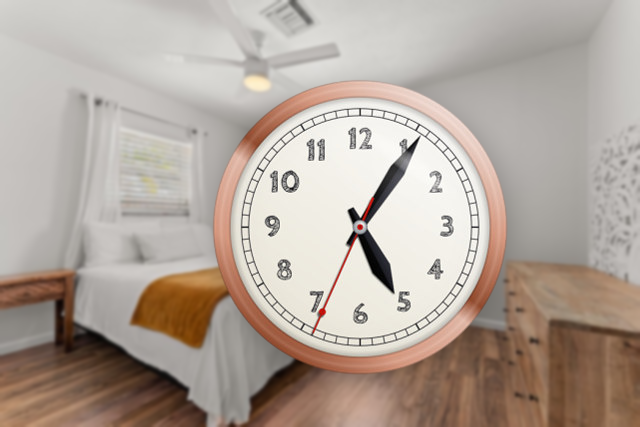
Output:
5.05.34
